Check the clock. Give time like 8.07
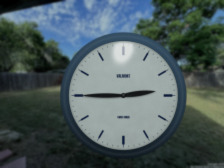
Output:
2.45
